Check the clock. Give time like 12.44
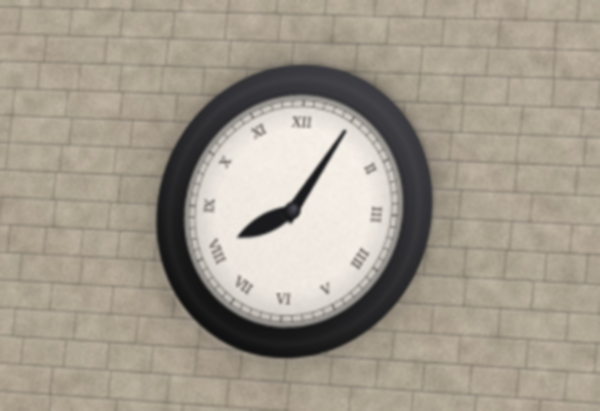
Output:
8.05
